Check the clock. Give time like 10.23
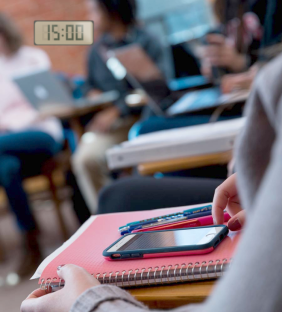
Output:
15.00
